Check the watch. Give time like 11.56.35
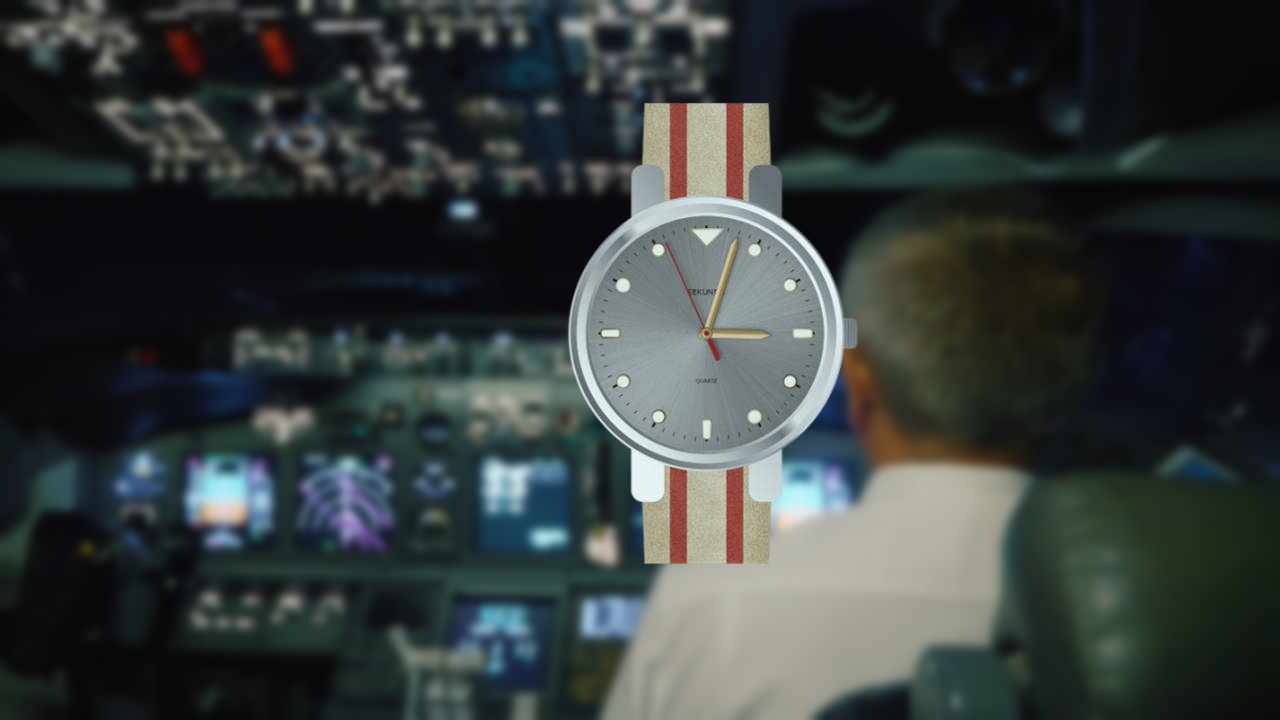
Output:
3.02.56
